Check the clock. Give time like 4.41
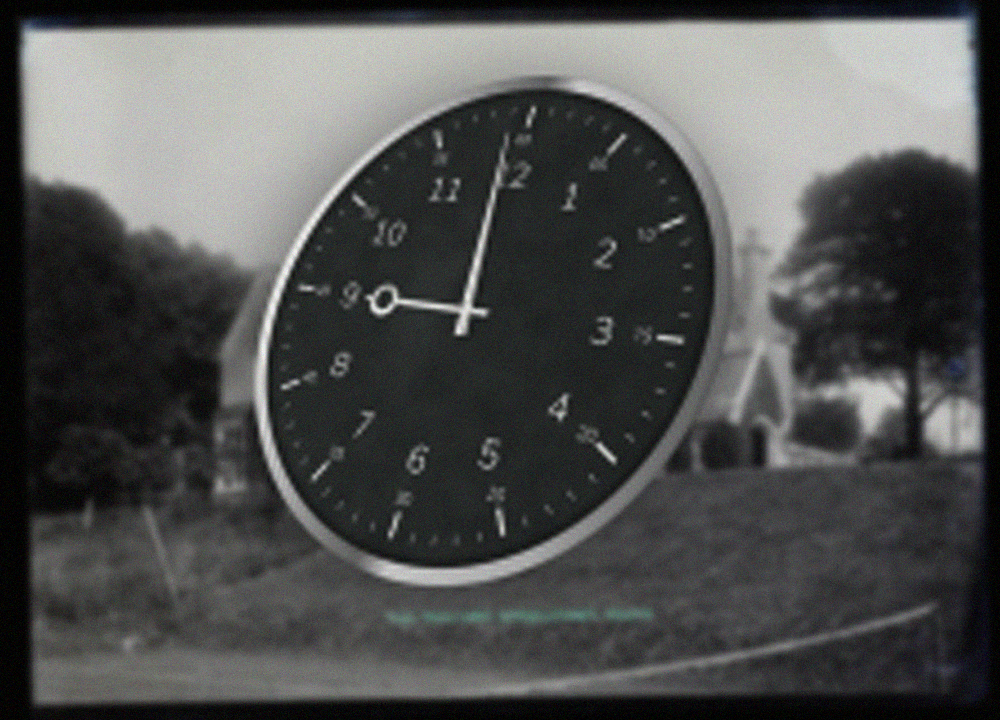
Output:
8.59
